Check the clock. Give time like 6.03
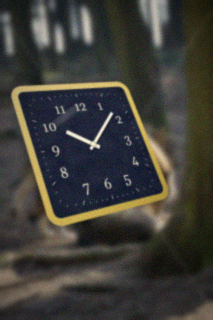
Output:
10.08
